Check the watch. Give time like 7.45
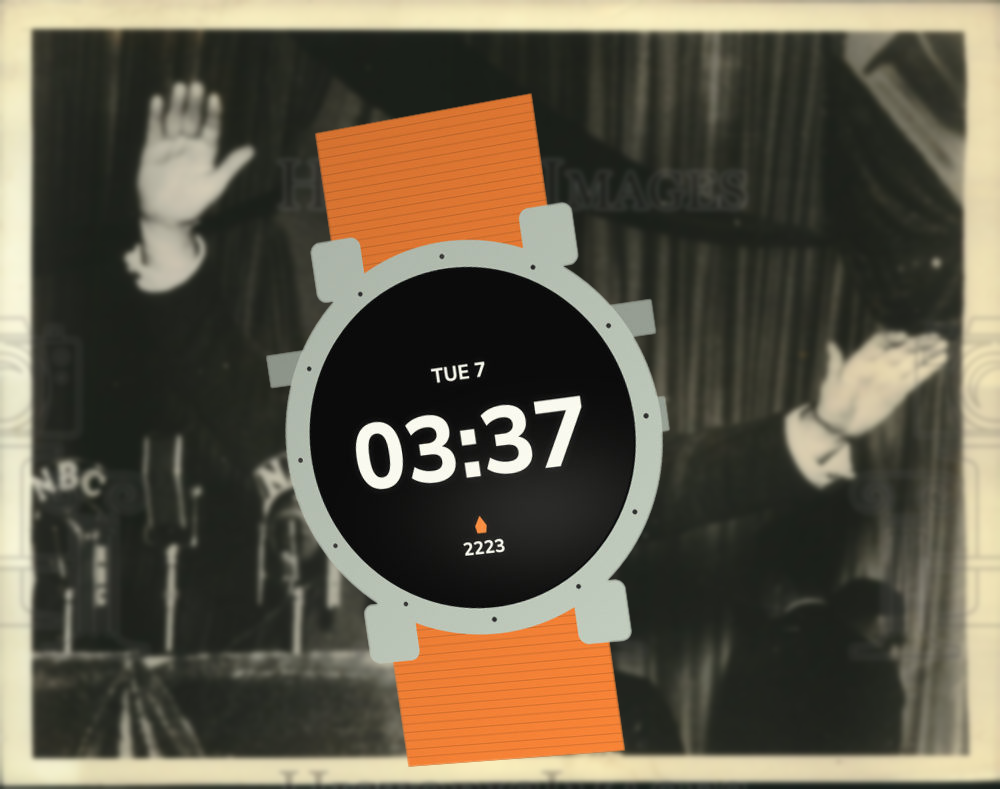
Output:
3.37
